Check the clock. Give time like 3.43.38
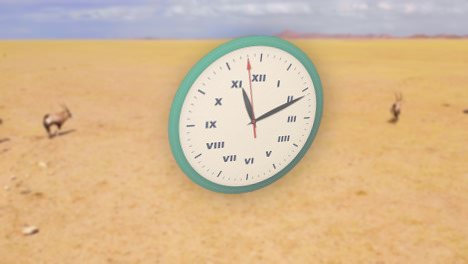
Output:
11.10.58
